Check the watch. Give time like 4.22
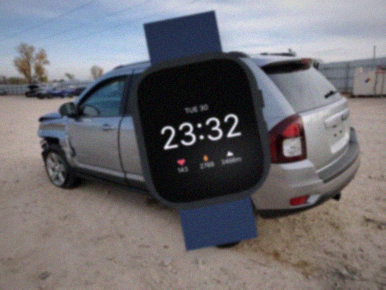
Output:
23.32
